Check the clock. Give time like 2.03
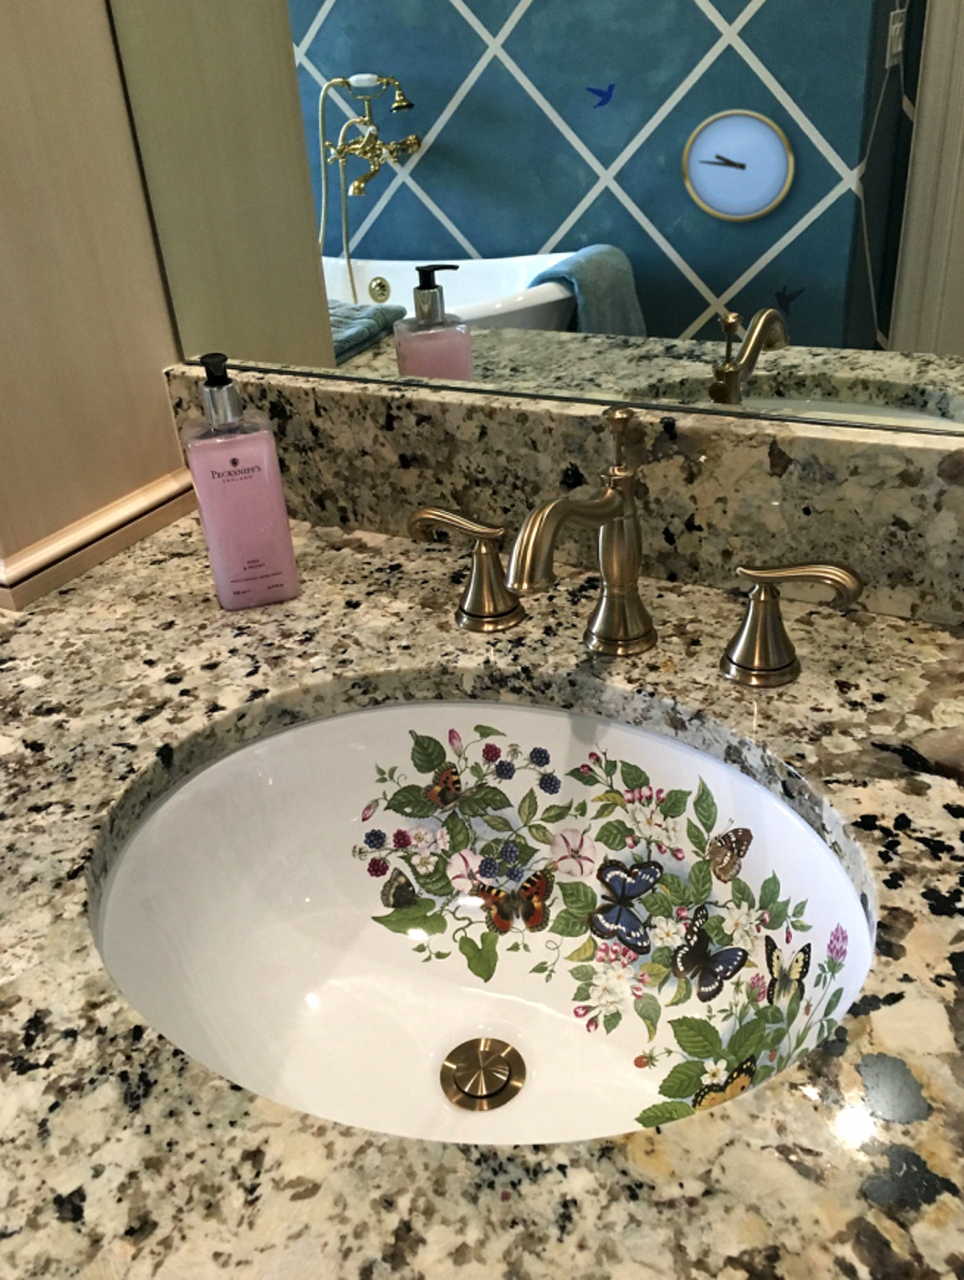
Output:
9.46
